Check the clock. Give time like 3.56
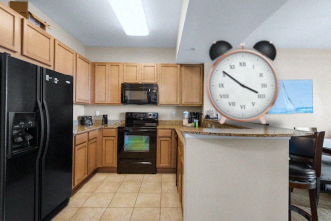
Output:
3.51
